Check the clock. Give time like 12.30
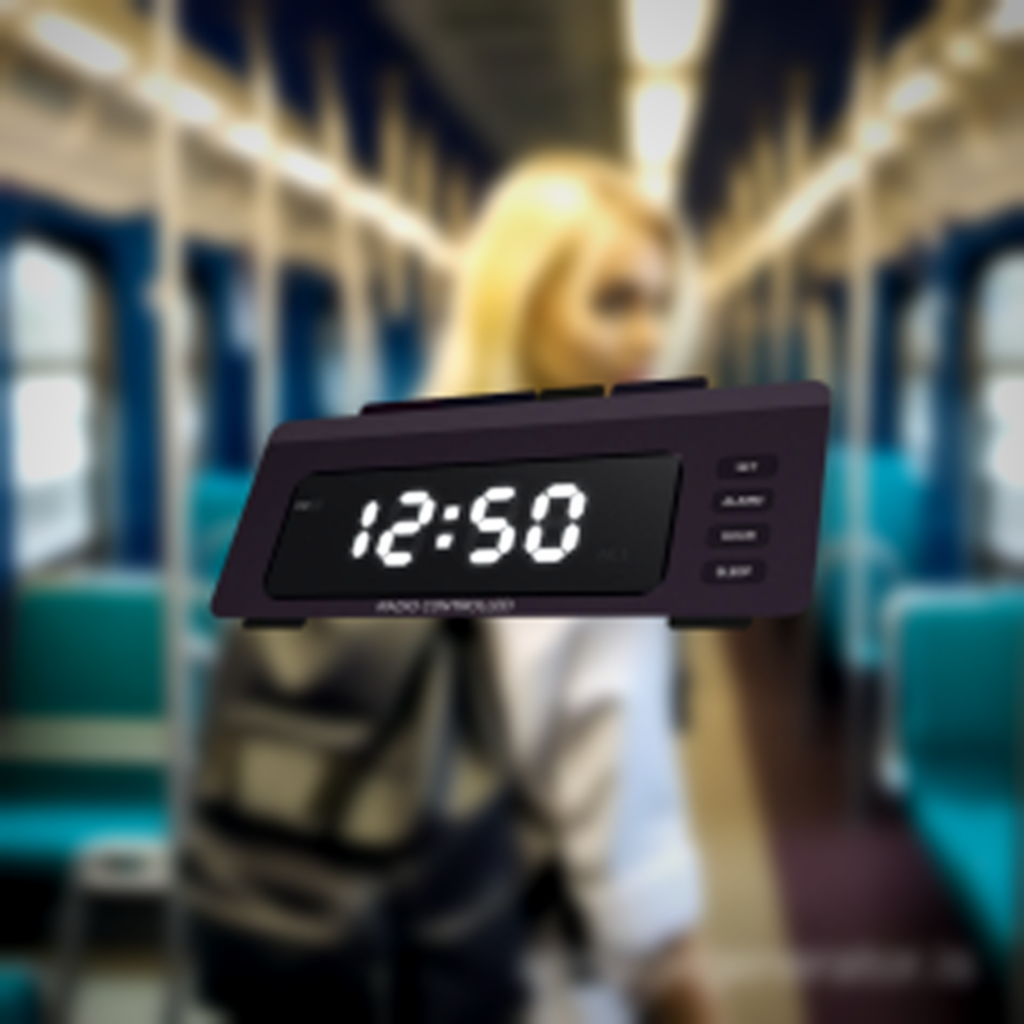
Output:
12.50
